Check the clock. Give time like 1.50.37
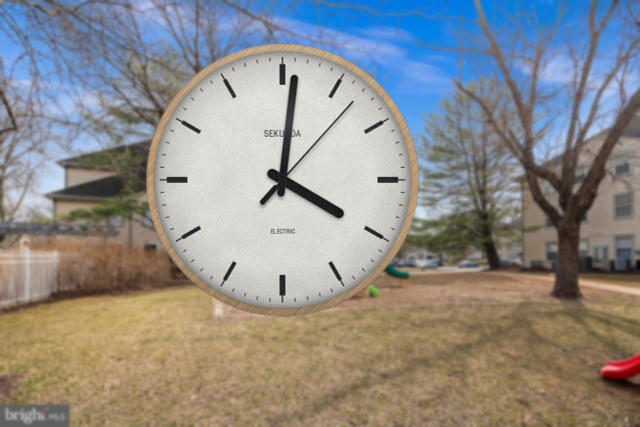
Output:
4.01.07
